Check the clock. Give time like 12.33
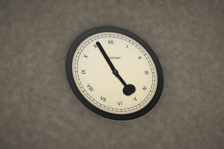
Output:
4.56
